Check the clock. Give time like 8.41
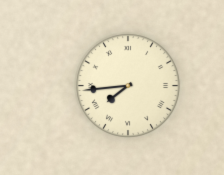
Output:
7.44
